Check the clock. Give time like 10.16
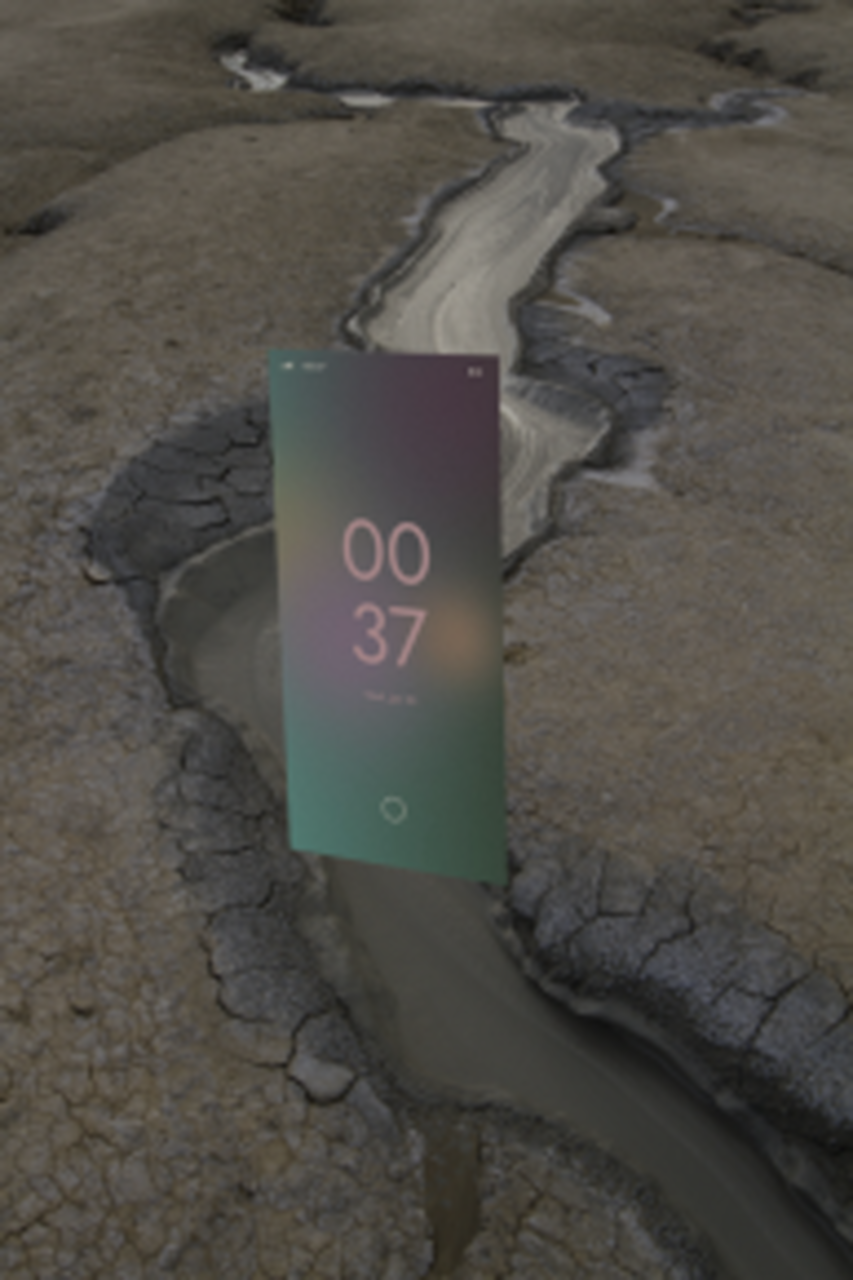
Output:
0.37
